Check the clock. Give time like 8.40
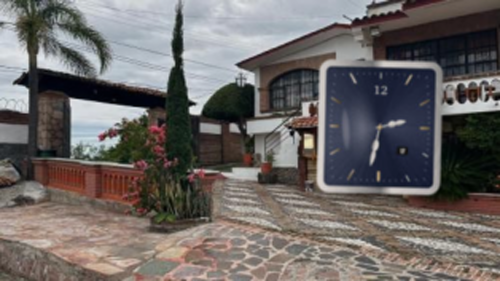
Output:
2.32
